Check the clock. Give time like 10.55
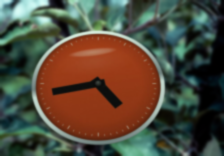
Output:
4.43
